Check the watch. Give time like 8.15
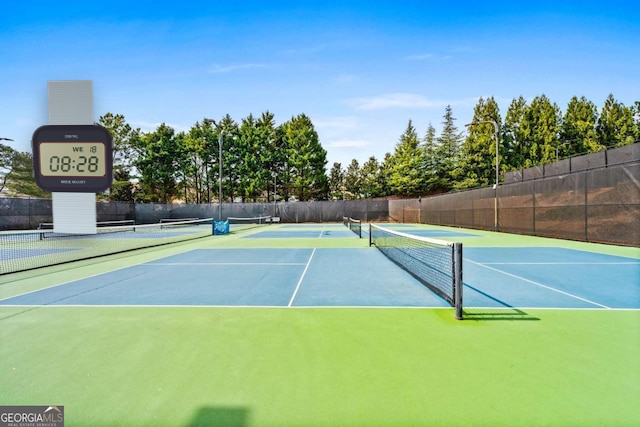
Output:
8.28
